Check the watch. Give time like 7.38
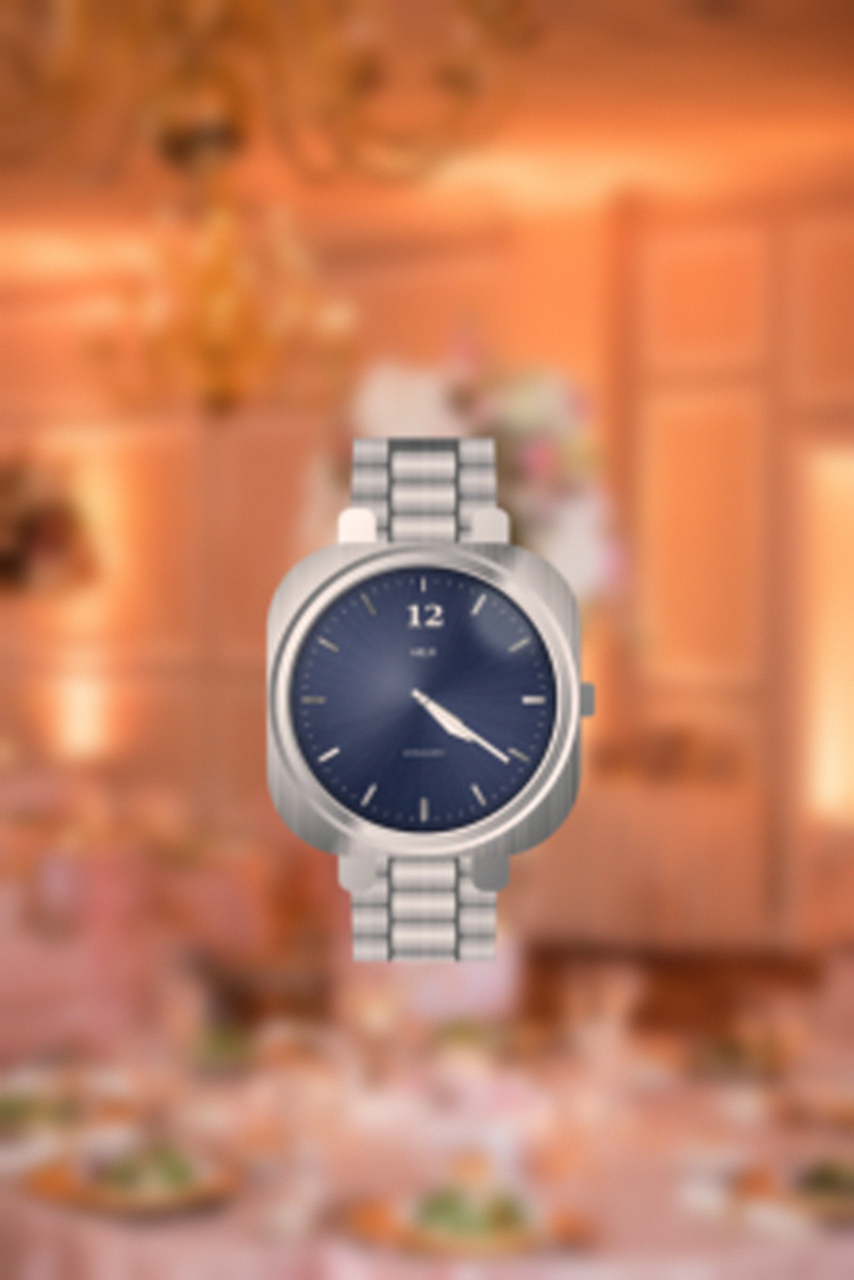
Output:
4.21
